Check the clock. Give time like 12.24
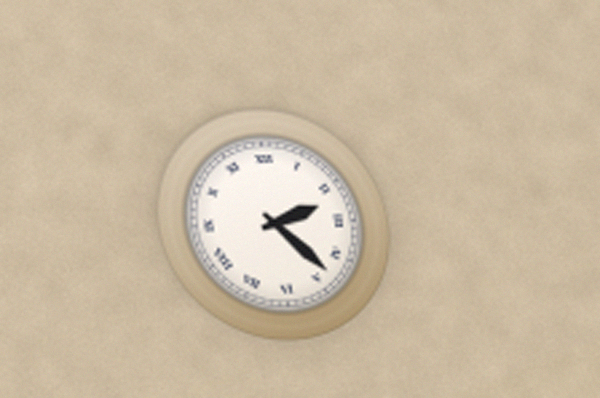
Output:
2.23
